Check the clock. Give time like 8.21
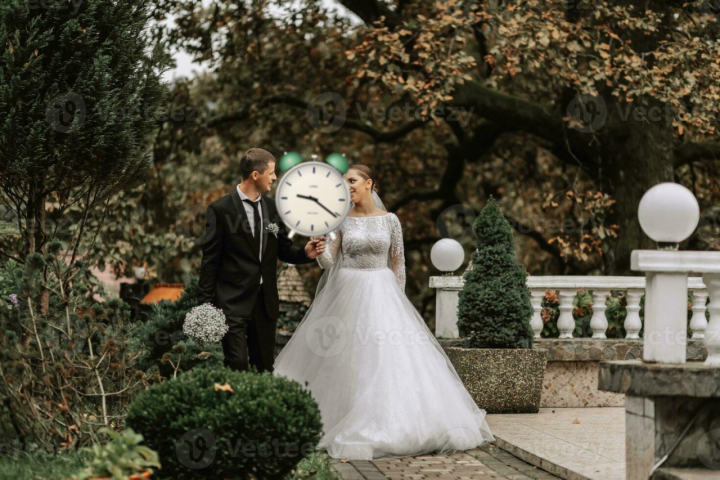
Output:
9.21
